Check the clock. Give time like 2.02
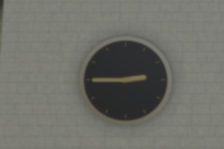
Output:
2.45
